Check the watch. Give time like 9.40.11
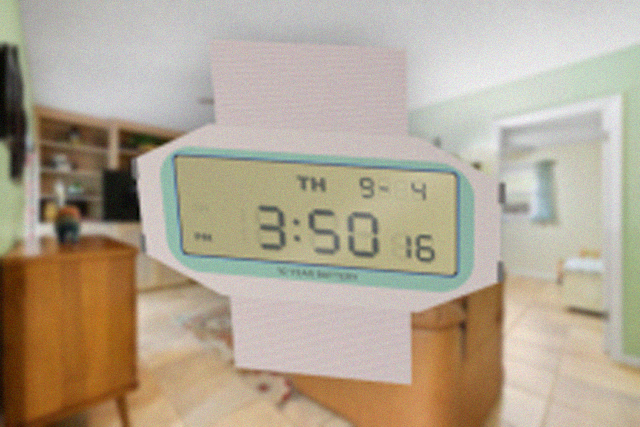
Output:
3.50.16
